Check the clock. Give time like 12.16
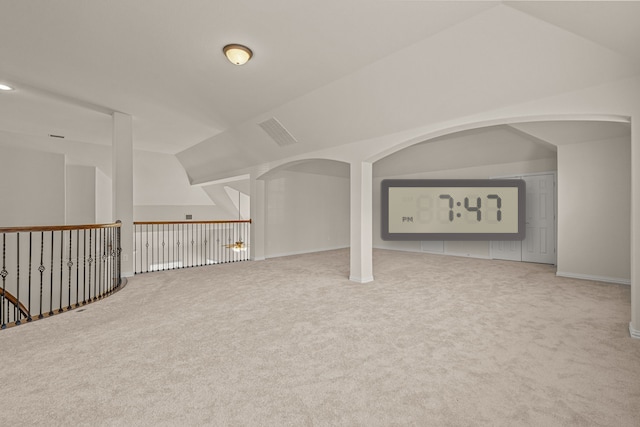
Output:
7.47
